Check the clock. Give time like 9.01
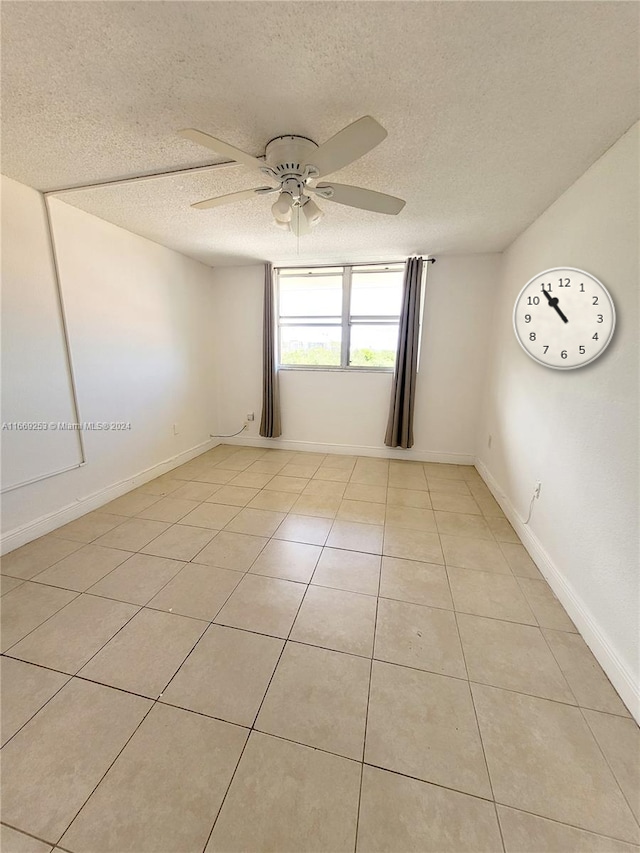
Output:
10.54
